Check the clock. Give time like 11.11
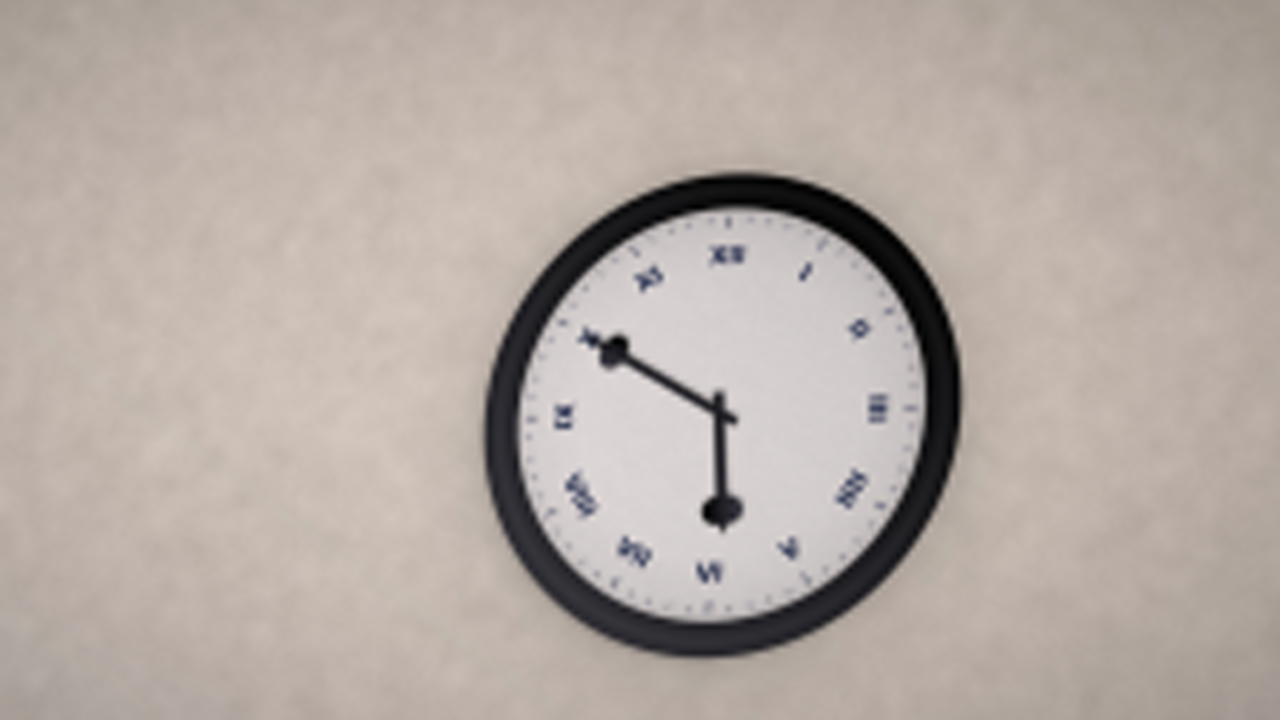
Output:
5.50
